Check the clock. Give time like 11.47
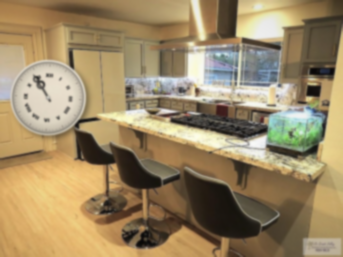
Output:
10.54
